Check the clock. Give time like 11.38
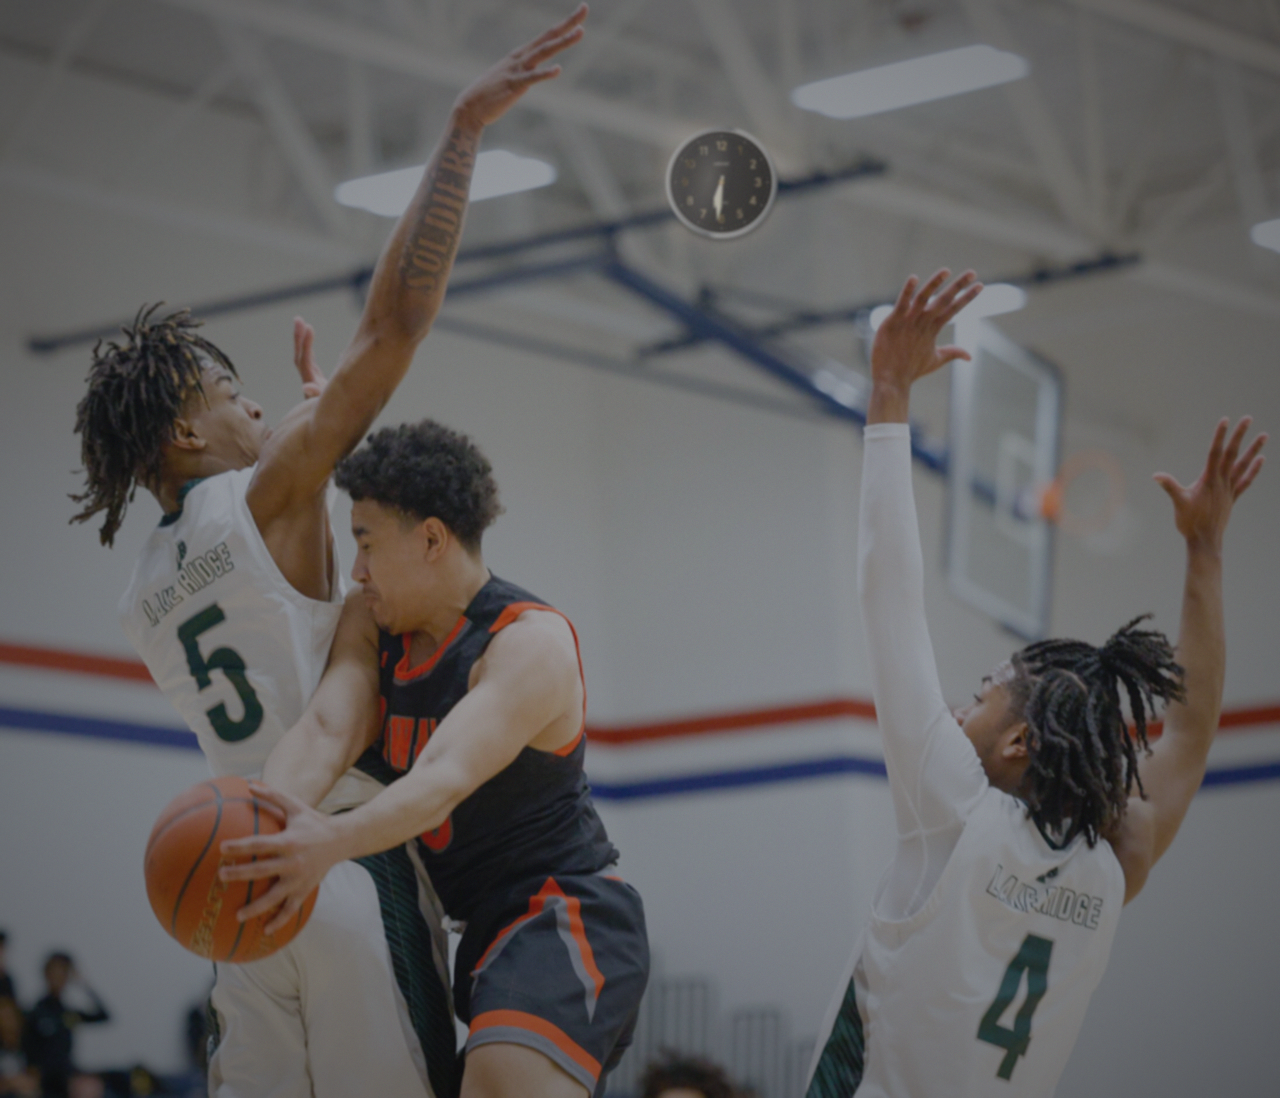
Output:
6.31
